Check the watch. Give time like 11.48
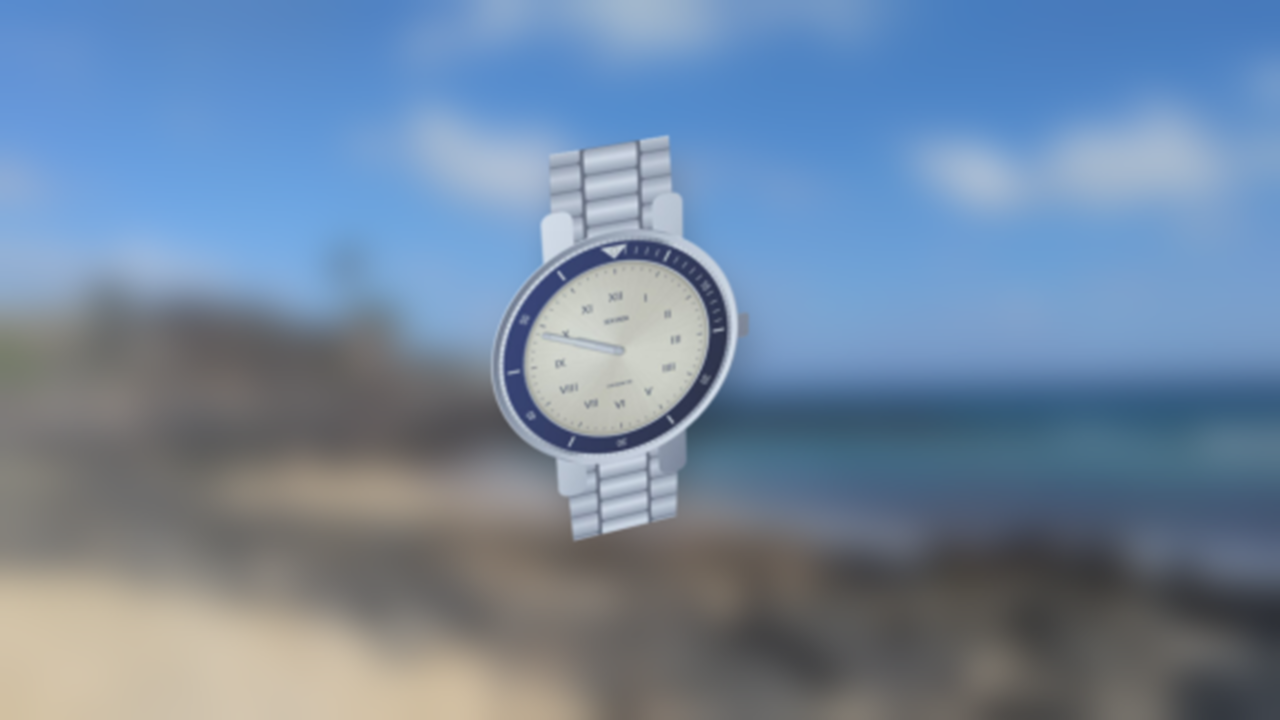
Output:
9.49
